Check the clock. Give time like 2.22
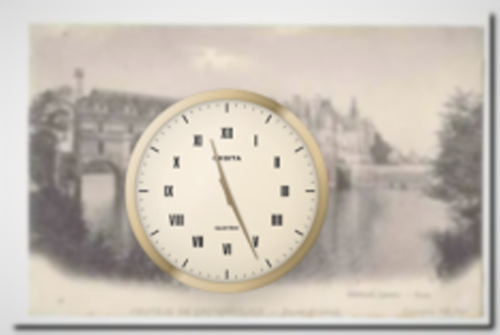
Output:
11.26
